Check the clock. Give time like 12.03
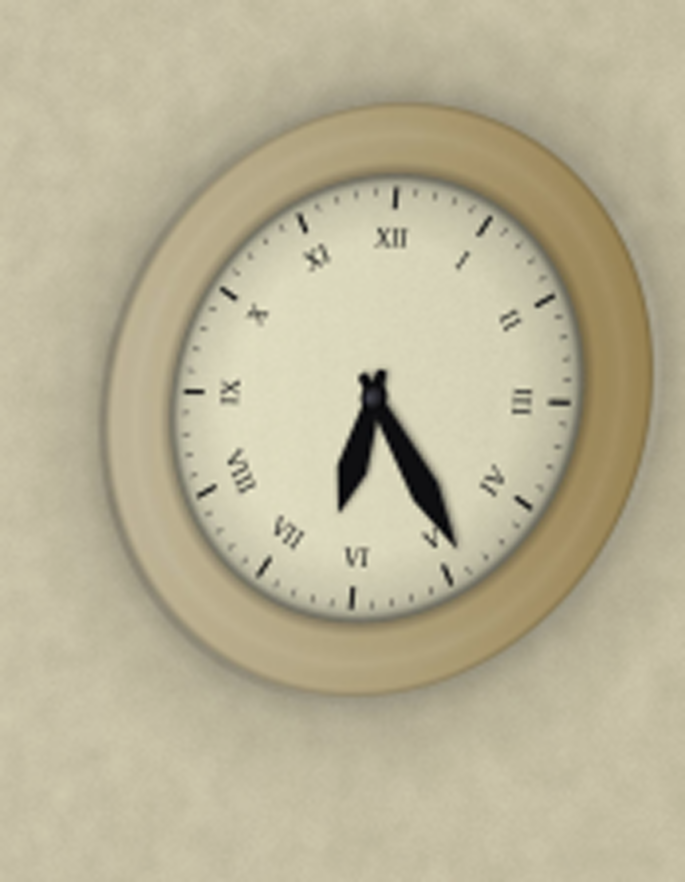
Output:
6.24
